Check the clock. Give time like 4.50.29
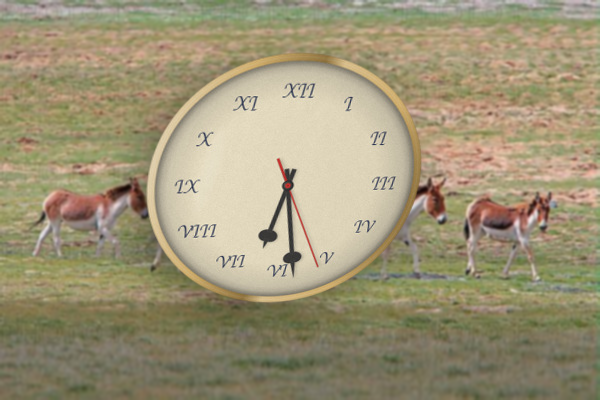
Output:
6.28.26
